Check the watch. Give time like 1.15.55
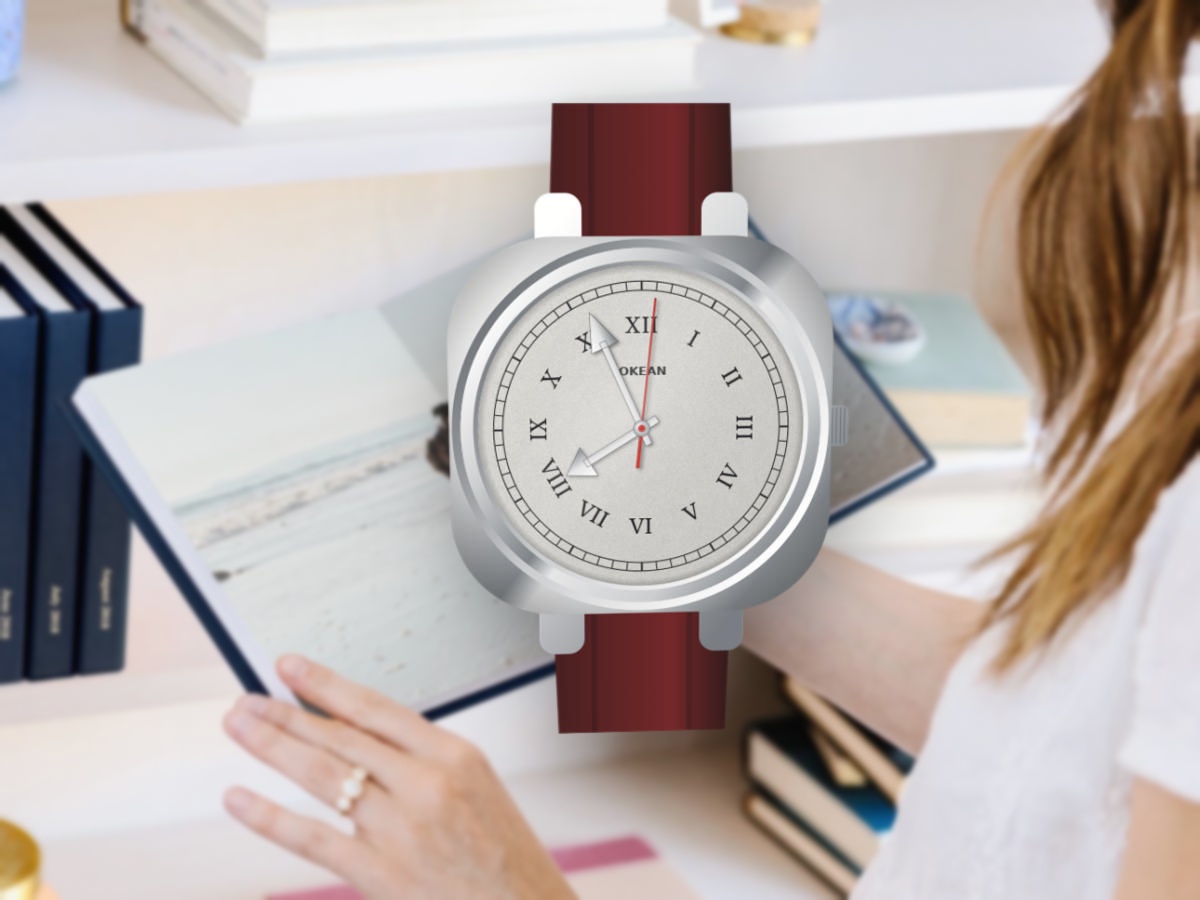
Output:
7.56.01
